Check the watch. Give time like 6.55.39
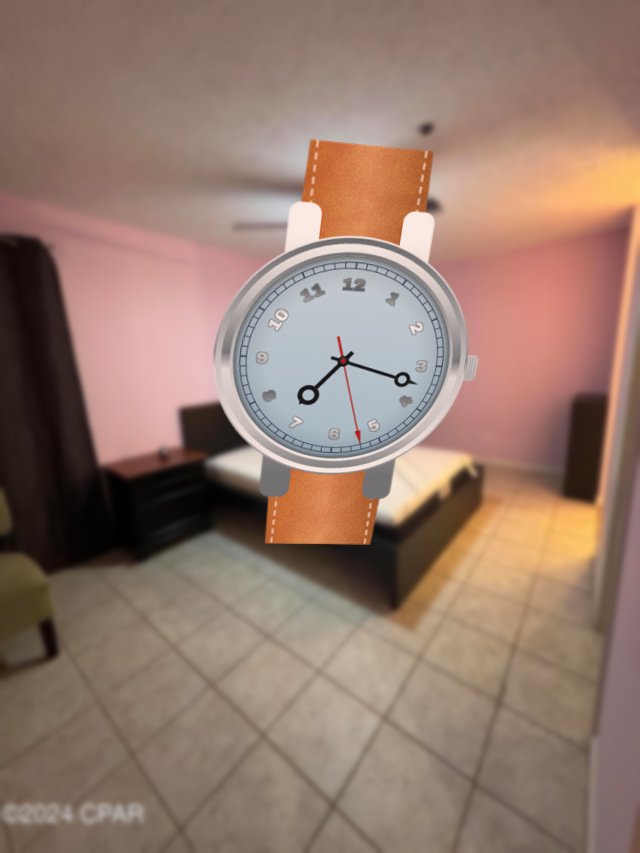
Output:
7.17.27
